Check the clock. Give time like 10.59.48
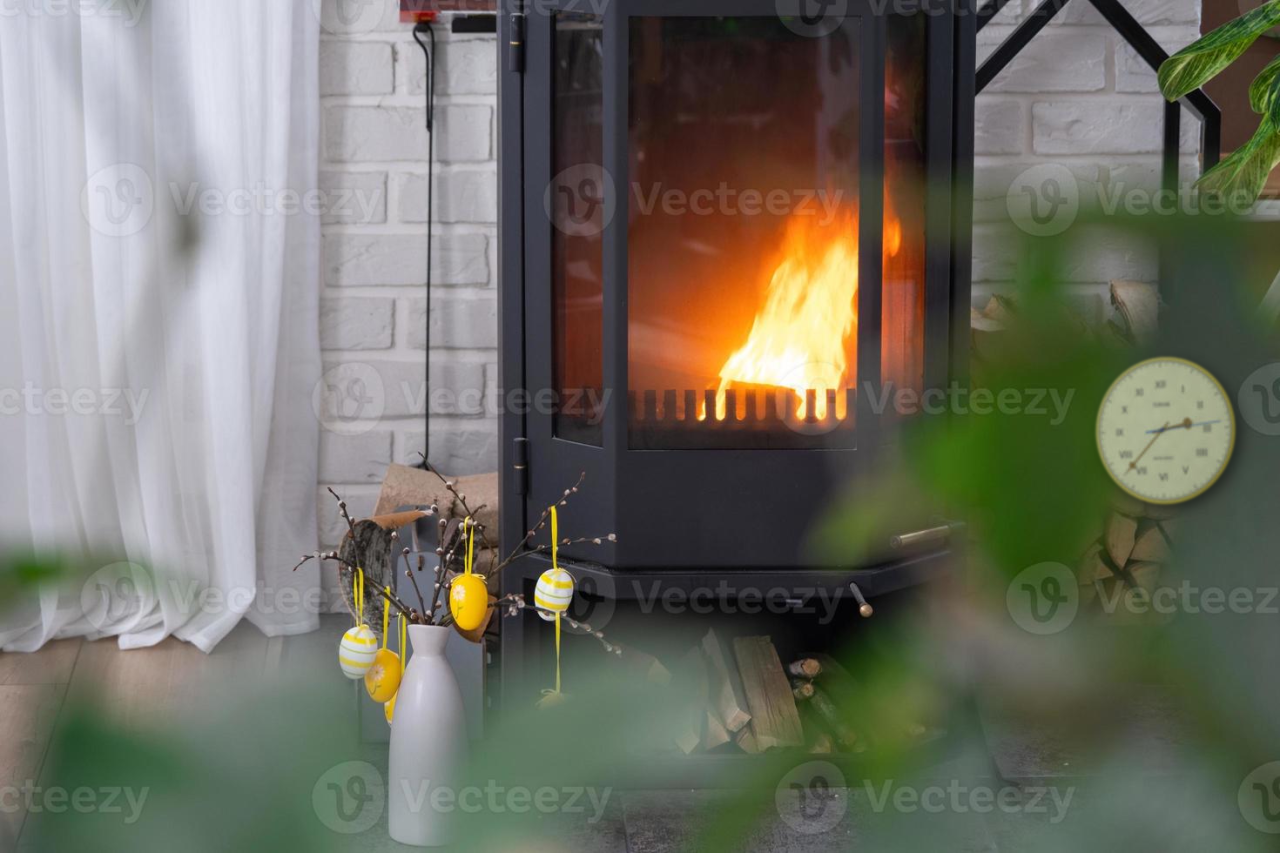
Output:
2.37.14
